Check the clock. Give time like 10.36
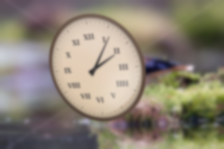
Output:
2.06
